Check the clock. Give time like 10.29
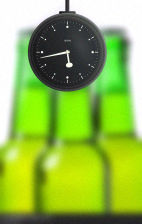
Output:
5.43
